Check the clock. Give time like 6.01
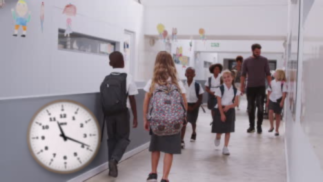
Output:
11.19
